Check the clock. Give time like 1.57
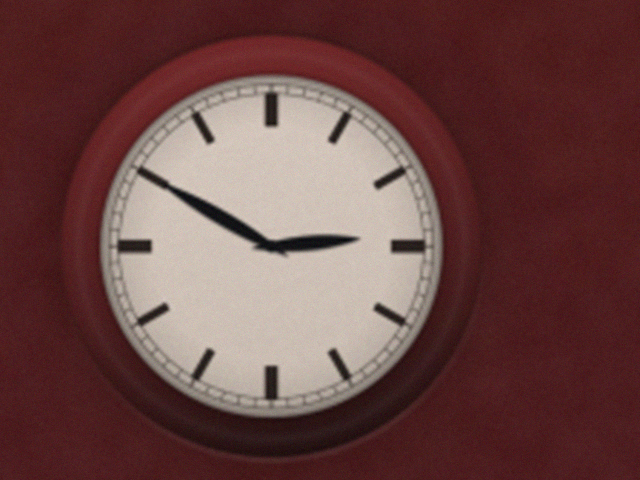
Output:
2.50
